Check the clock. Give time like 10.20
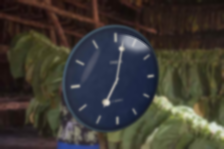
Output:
7.02
